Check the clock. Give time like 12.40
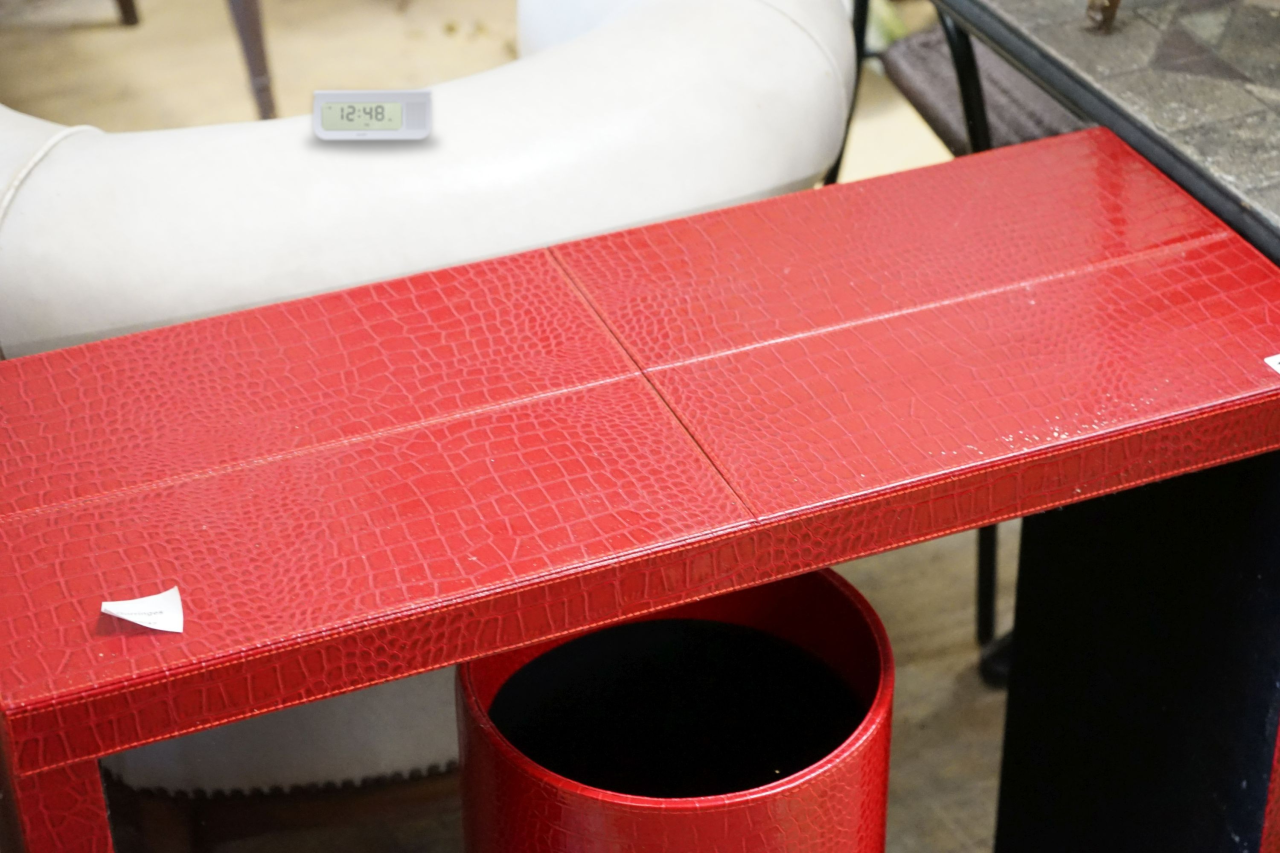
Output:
12.48
